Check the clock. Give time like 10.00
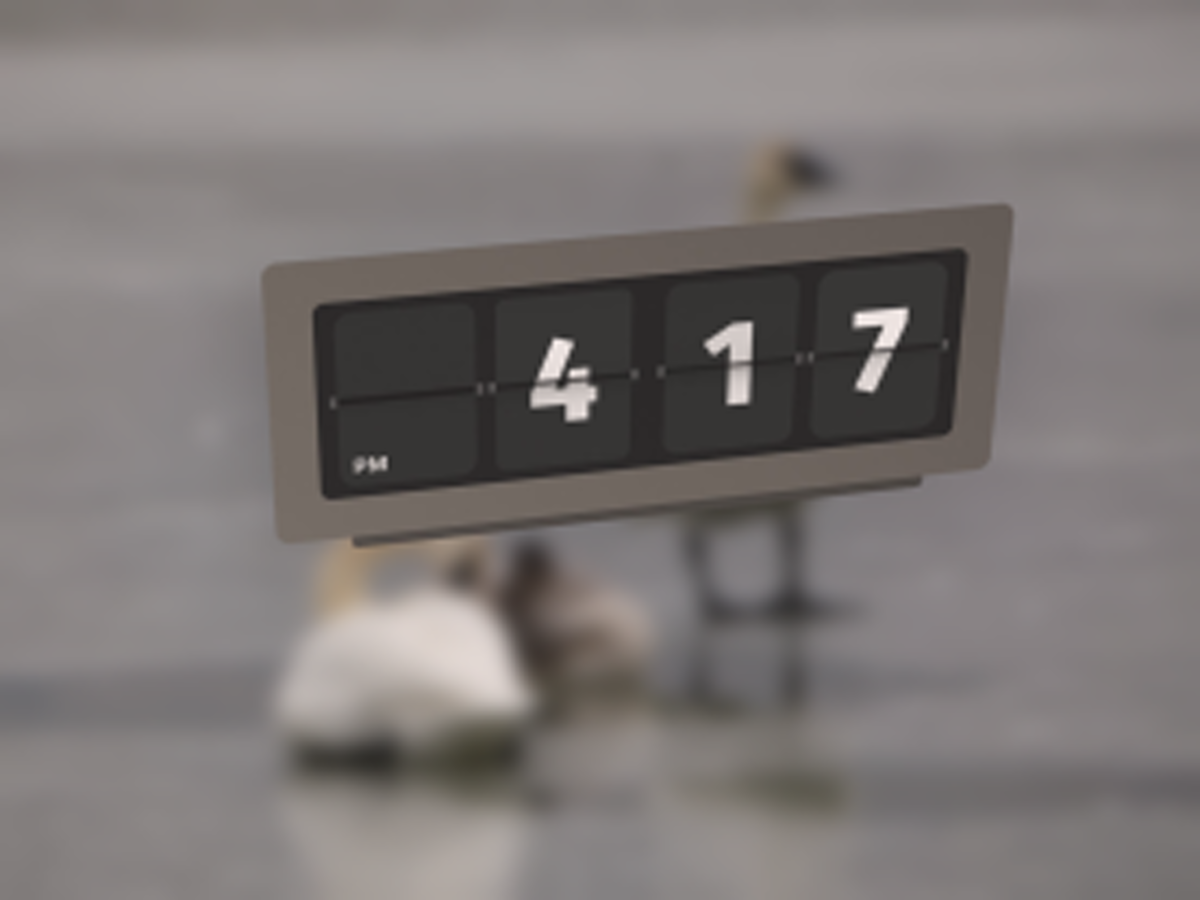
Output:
4.17
